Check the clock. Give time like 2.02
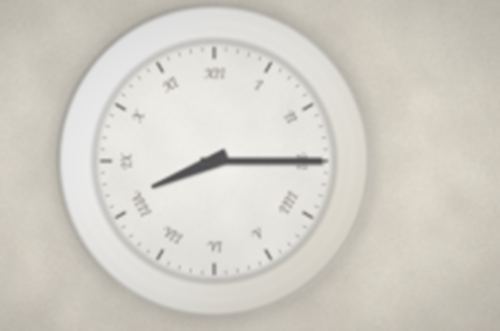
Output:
8.15
